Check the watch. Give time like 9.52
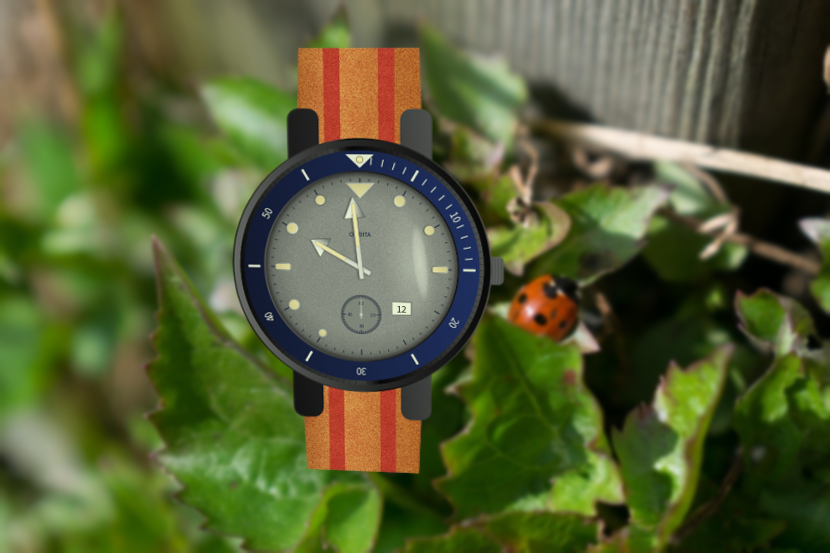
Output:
9.59
